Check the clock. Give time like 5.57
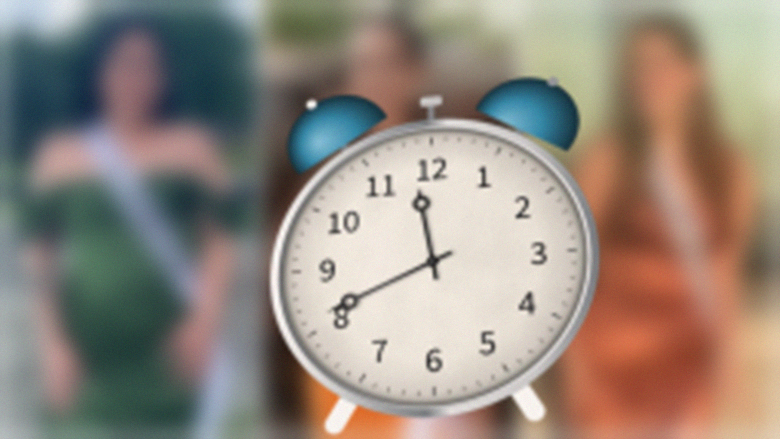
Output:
11.41
